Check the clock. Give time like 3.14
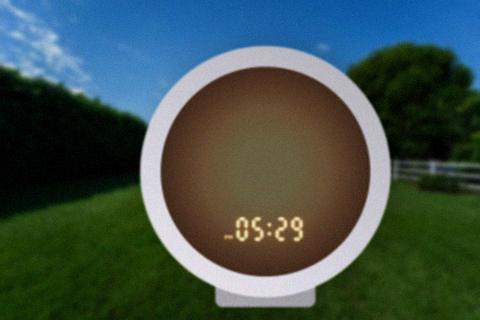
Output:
5.29
